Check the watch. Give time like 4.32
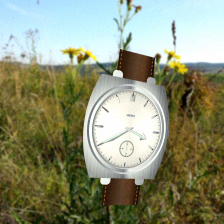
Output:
3.40
